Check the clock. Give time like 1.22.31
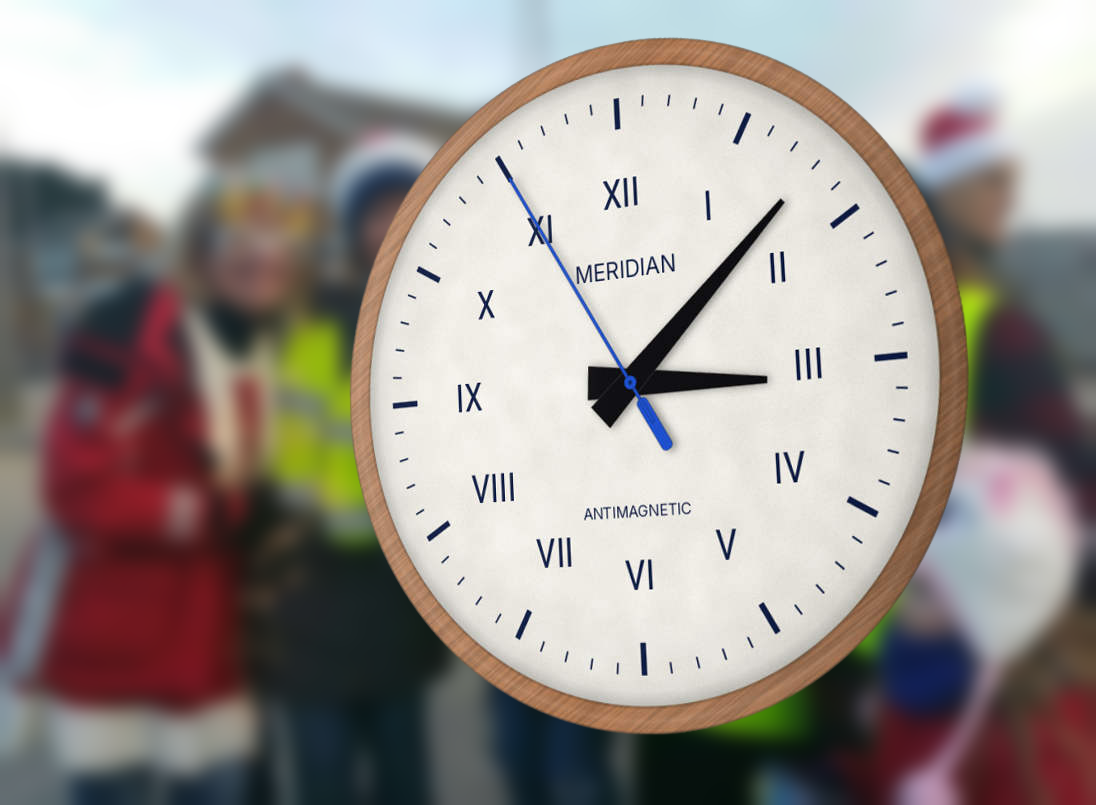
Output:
3.07.55
